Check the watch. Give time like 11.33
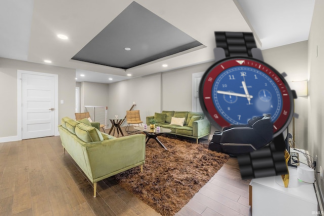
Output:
11.47
